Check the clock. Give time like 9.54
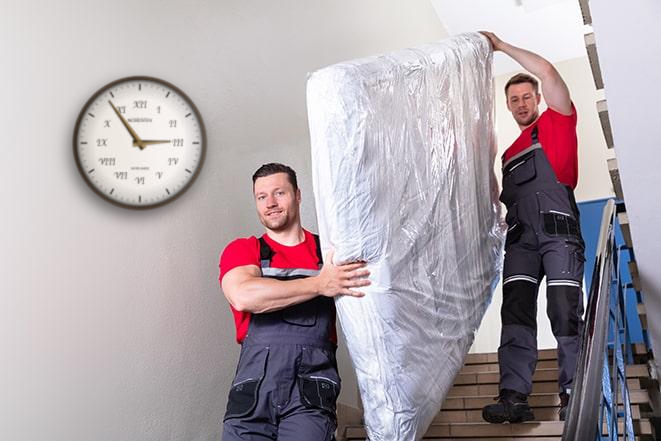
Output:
2.54
